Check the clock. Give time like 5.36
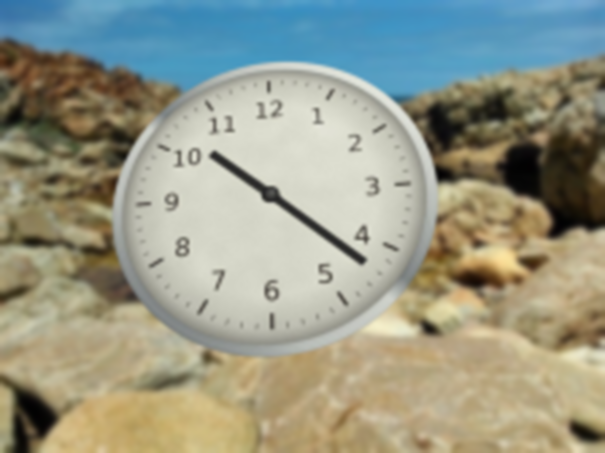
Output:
10.22
